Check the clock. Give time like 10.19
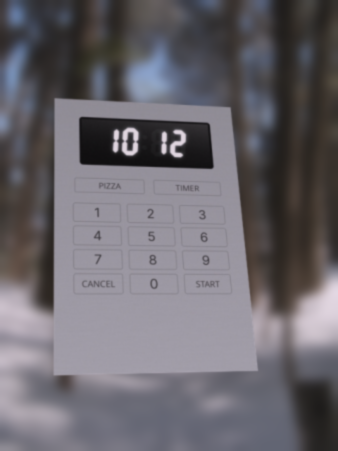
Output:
10.12
